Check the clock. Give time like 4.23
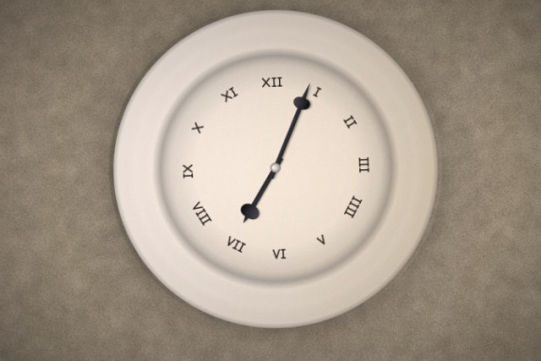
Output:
7.04
